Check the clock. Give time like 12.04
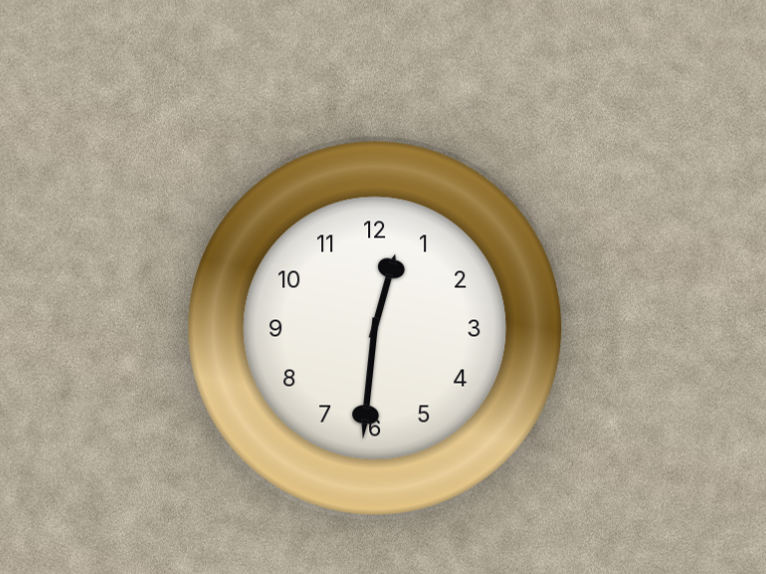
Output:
12.31
